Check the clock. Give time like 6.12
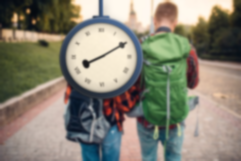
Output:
8.10
